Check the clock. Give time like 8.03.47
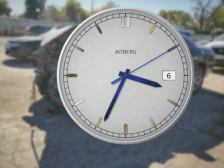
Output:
3.34.10
